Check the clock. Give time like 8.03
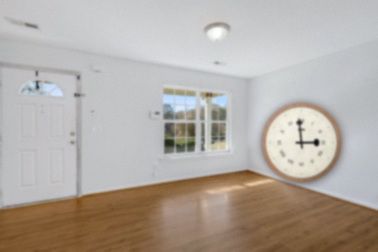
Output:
2.59
